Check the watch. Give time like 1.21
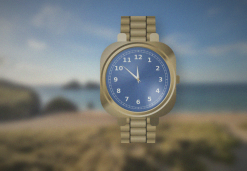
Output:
11.52
